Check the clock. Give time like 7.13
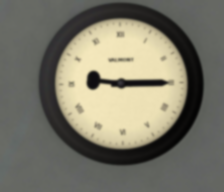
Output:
9.15
